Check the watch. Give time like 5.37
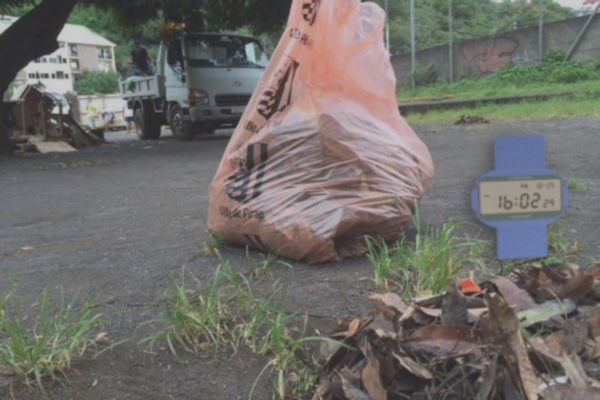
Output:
16.02
